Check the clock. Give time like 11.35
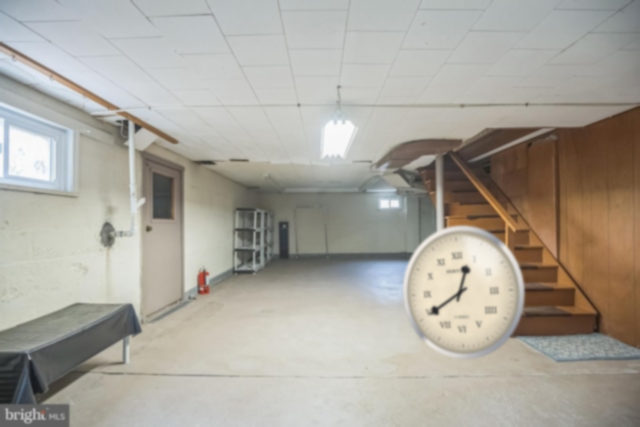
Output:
12.40
